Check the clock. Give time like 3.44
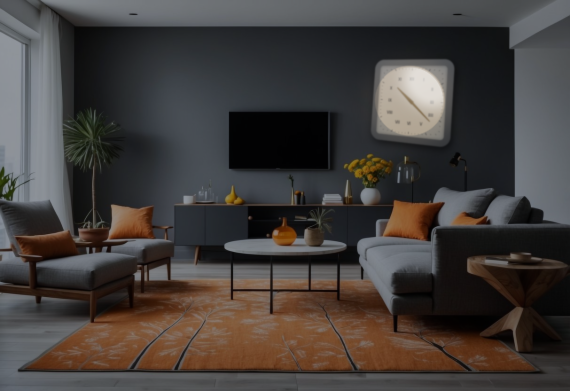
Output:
10.22
